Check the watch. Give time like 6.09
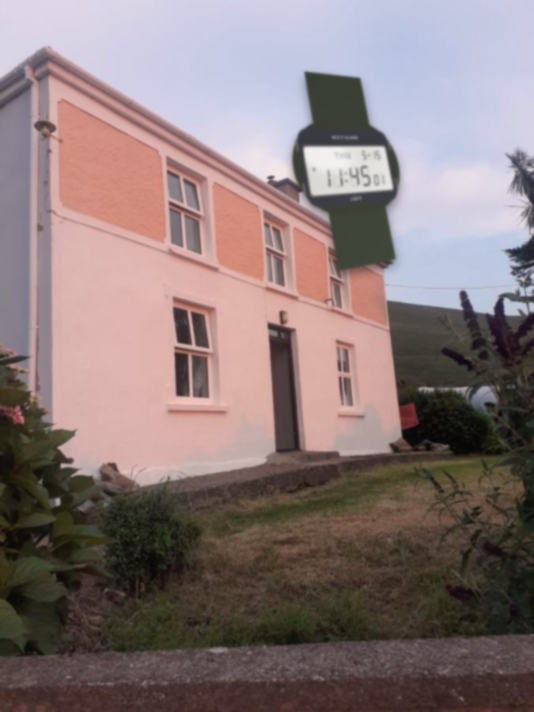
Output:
11.45
